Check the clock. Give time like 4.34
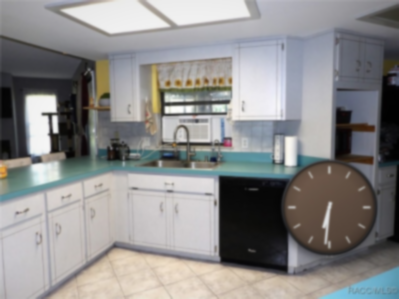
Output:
6.31
